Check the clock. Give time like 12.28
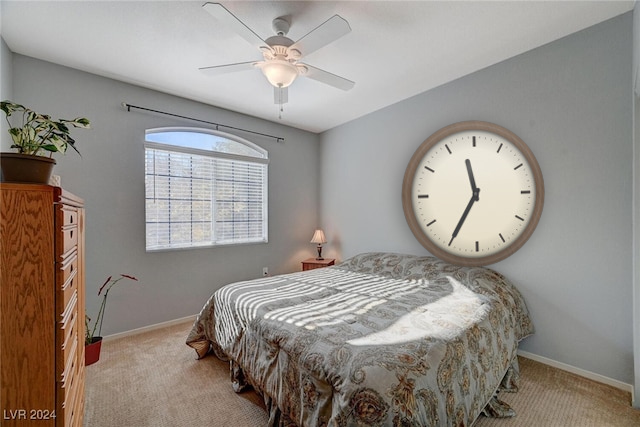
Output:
11.35
